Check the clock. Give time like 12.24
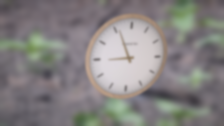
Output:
8.56
